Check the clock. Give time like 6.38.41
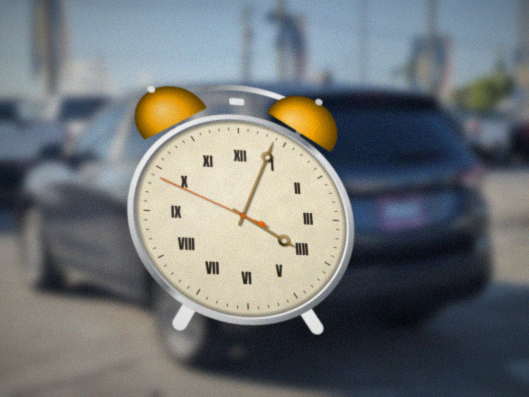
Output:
4.03.49
